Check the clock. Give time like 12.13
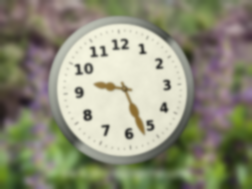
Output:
9.27
